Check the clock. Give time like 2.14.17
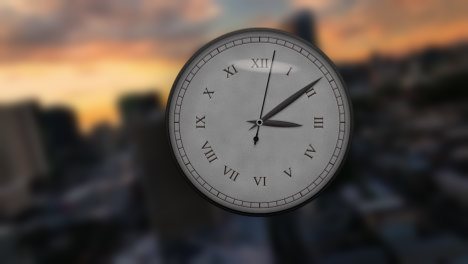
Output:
3.09.02
